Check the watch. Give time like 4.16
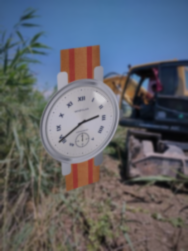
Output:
2.40
